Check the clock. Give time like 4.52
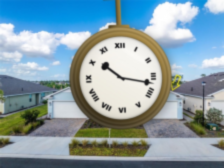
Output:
10.17
